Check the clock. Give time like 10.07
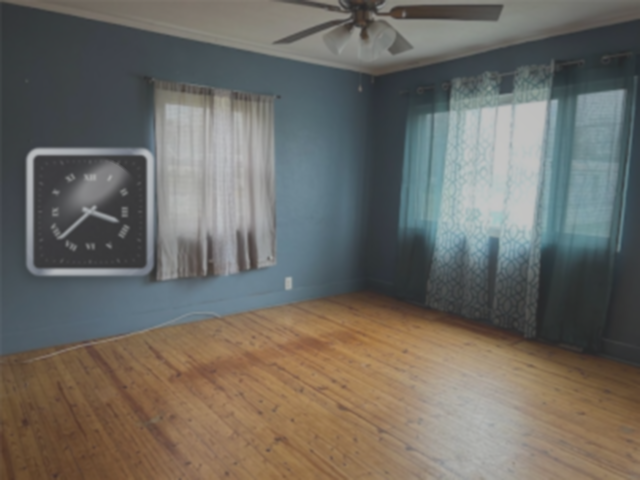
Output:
3.38
